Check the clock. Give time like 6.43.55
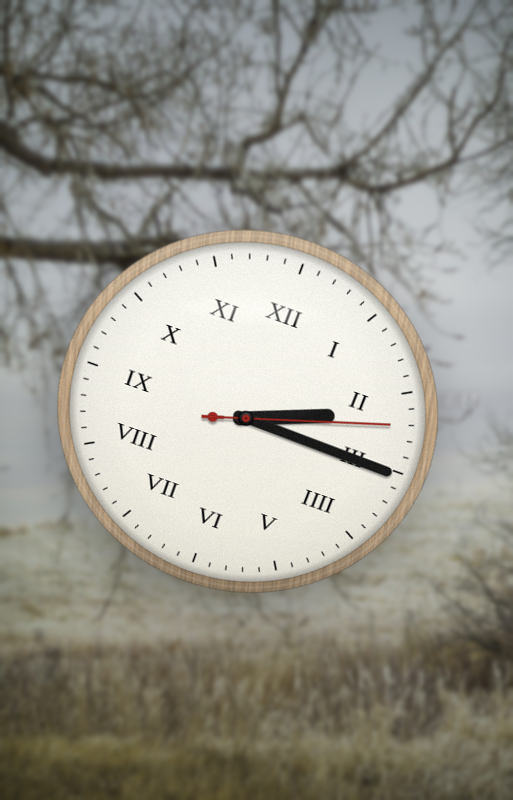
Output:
2.15.12
